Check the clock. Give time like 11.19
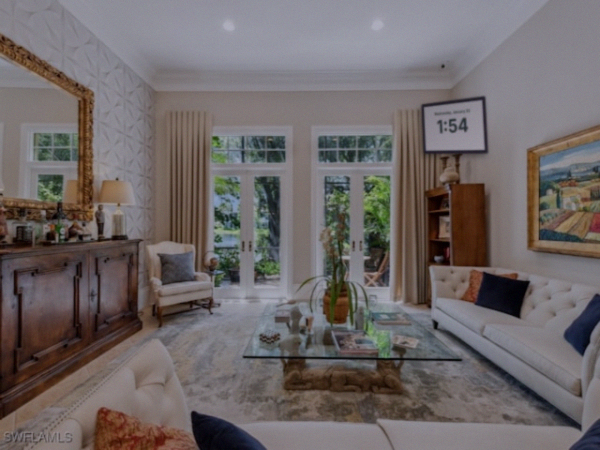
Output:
1.54
